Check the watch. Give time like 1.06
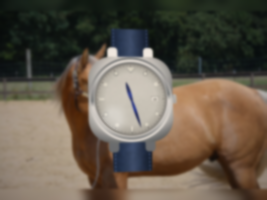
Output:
11.27
